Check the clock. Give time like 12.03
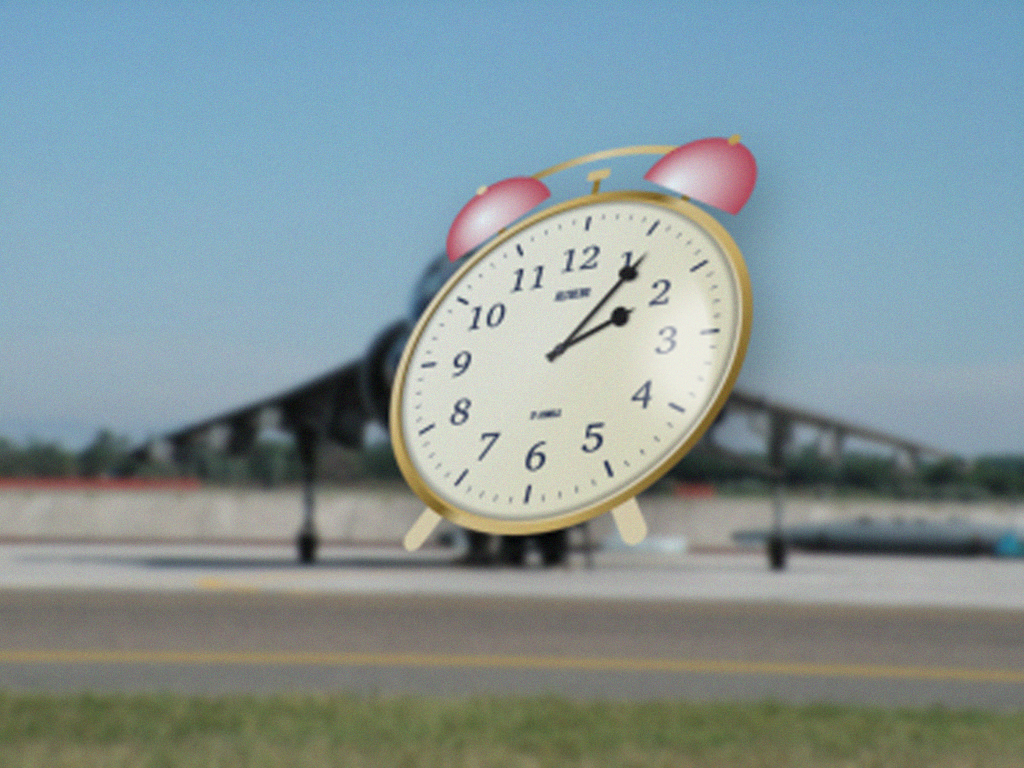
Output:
2.06
